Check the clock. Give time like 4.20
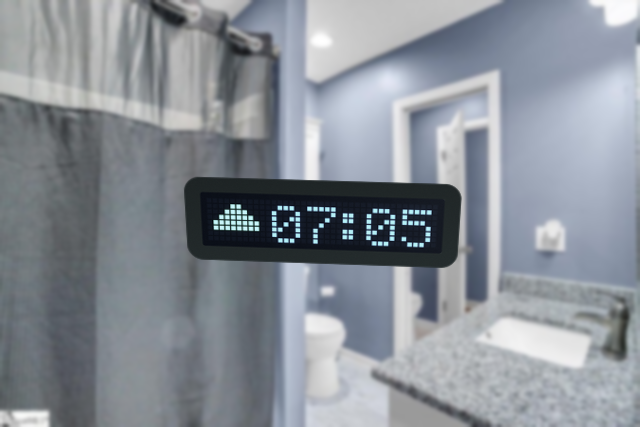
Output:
7.05
